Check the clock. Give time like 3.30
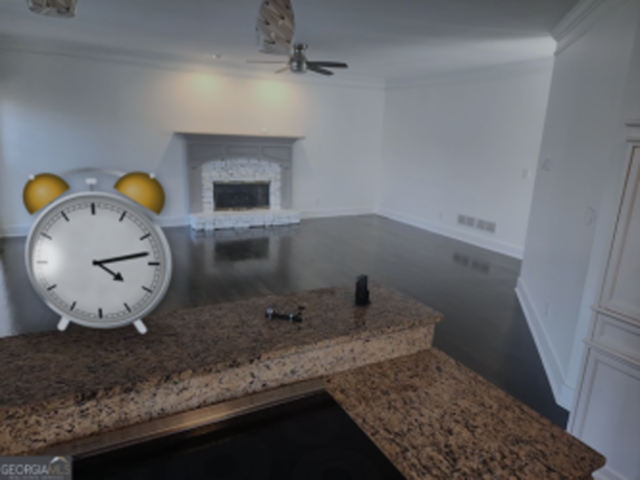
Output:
4.13
